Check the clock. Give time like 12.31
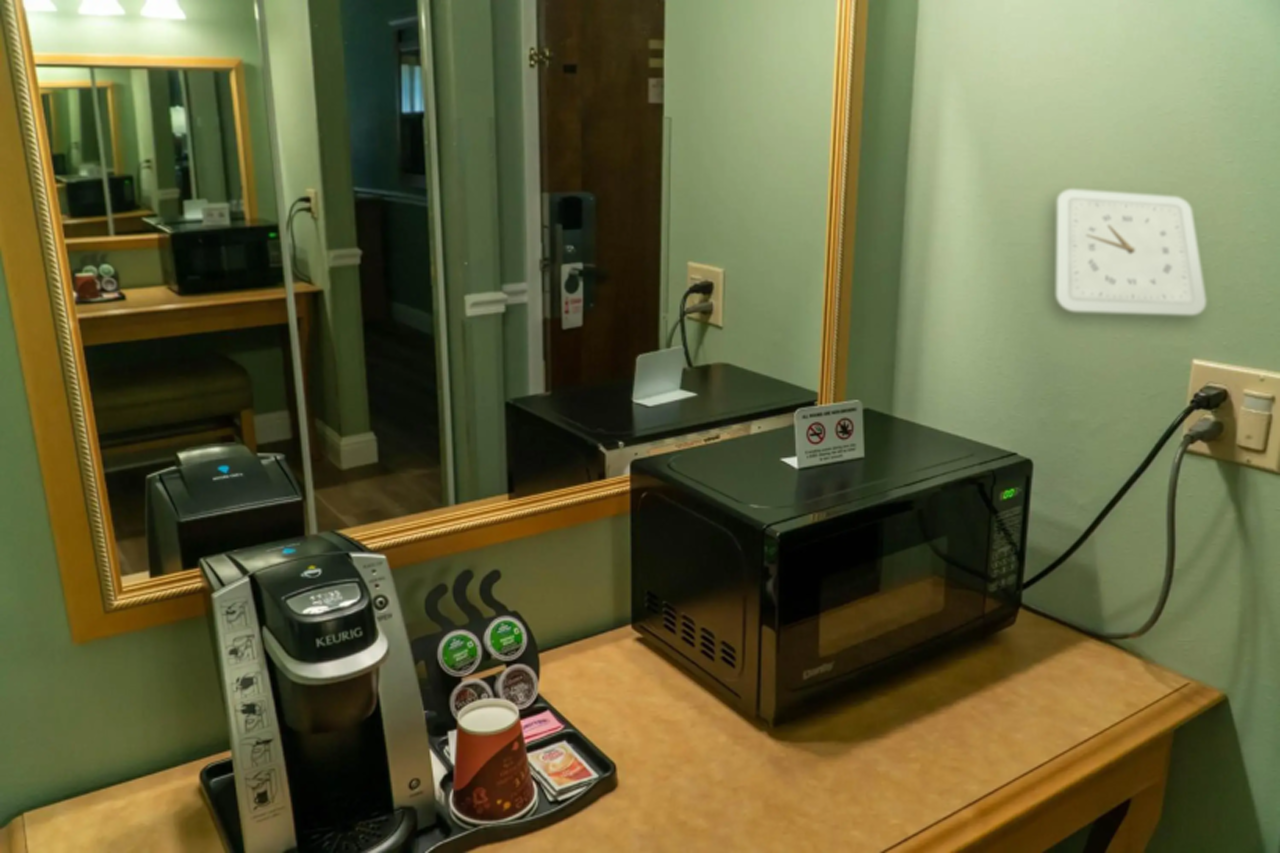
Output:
10.48
